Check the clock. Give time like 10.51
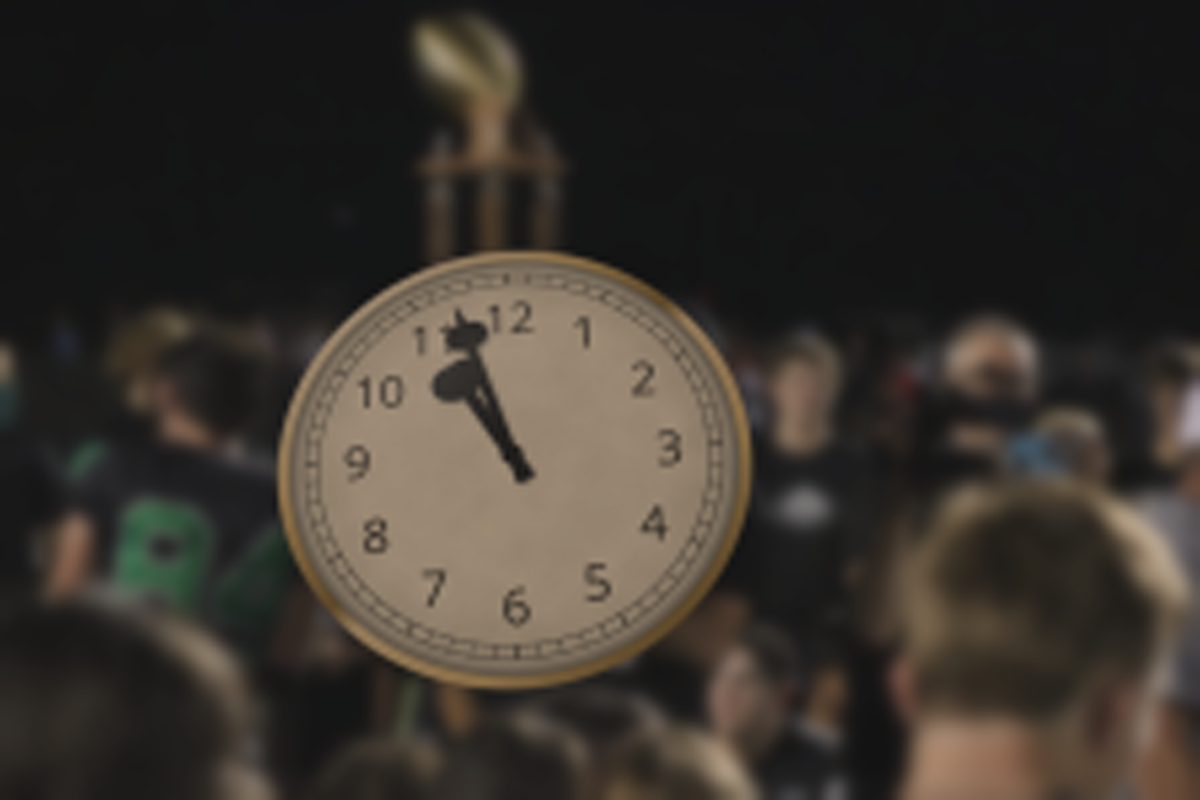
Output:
10.57
